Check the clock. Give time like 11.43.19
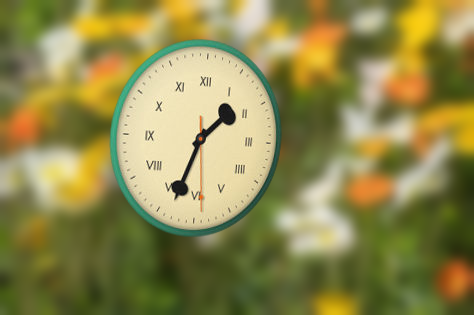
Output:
1.33.29
